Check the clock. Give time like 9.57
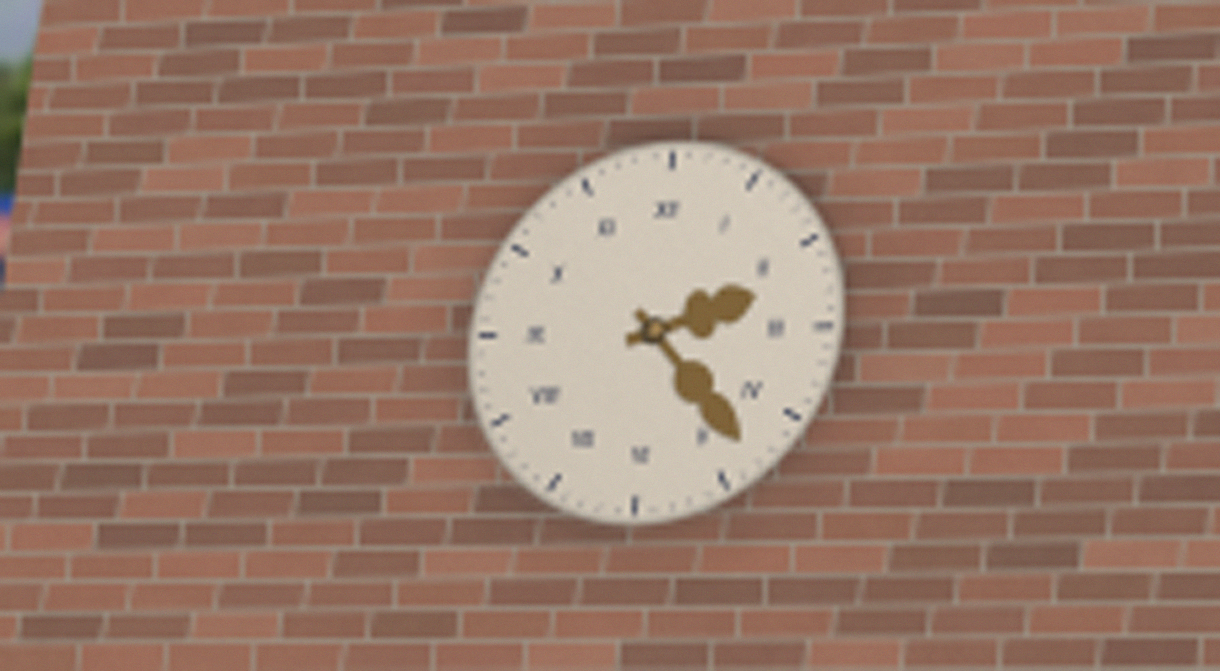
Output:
2.23
